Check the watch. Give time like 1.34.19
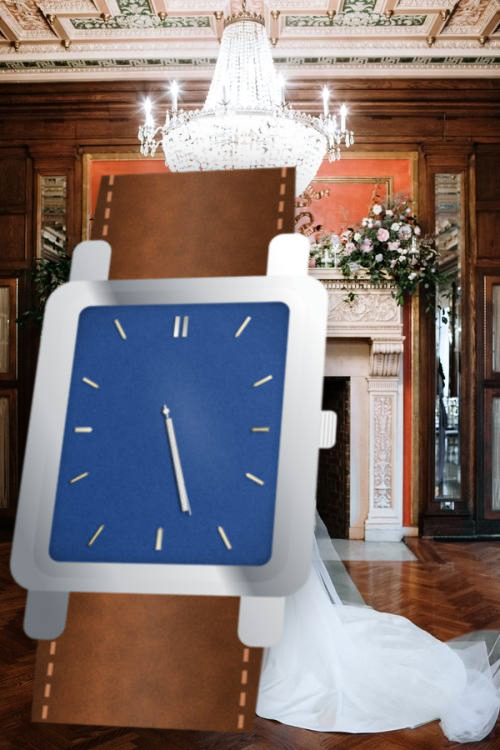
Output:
5.27.27
